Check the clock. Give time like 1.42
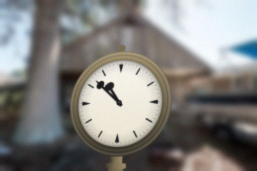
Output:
10.52
